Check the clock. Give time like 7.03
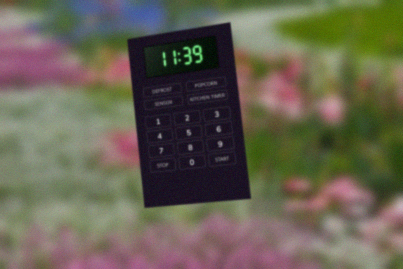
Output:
11.39
